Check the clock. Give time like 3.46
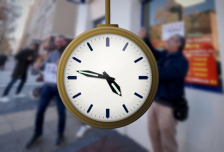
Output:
4.47
